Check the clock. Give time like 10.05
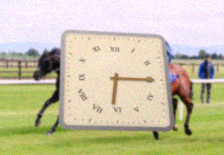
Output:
6.15
